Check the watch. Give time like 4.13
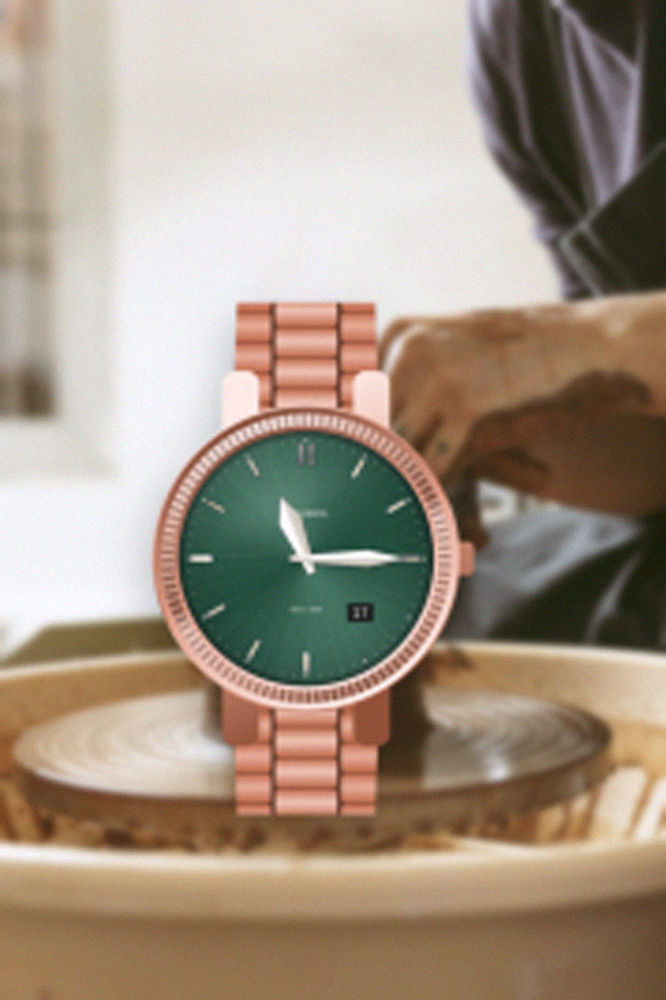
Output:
11.15
